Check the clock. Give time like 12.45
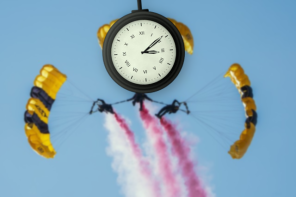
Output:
3.09
